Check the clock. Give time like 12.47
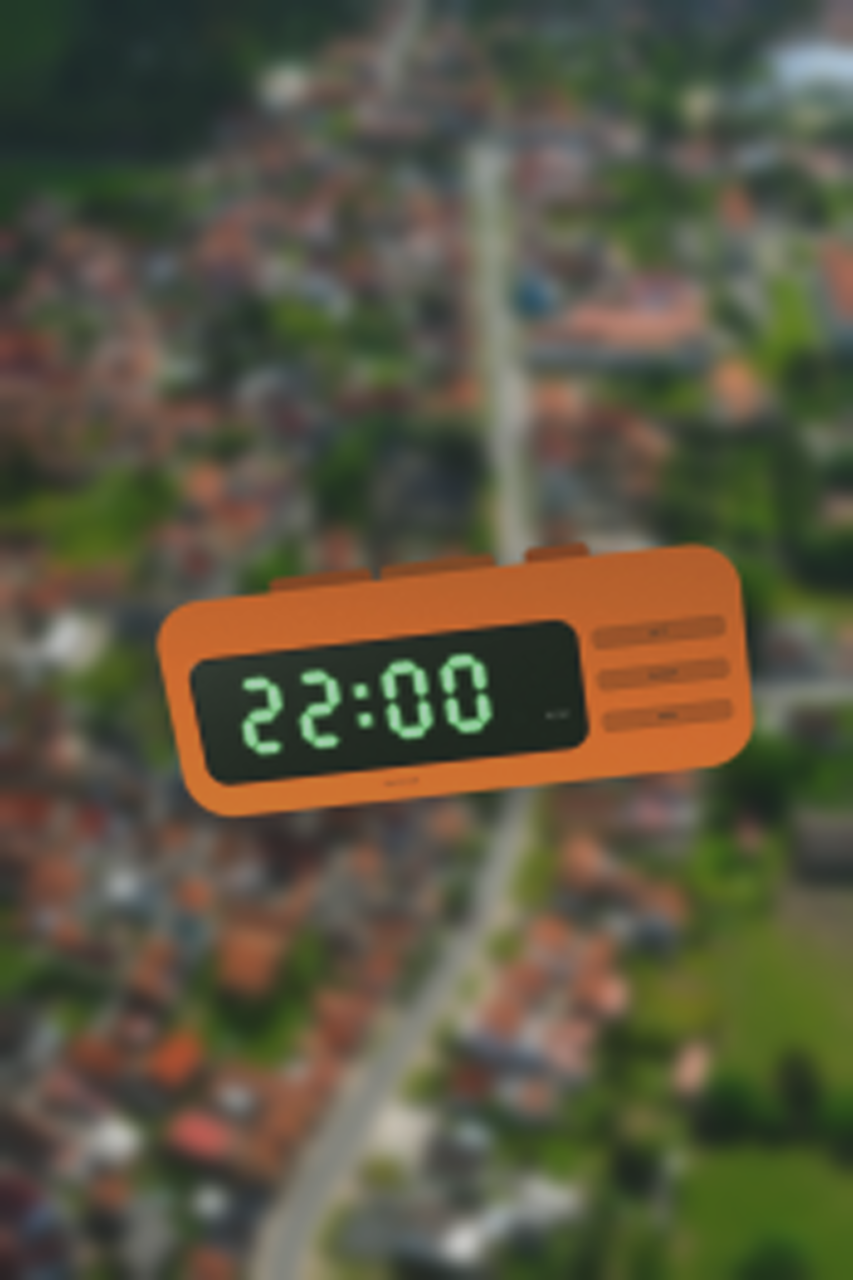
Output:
22.00
